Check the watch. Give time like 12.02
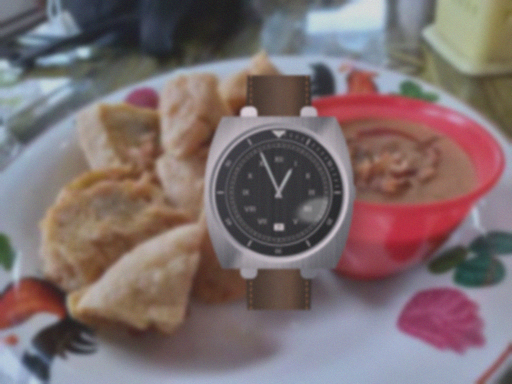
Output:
12.56
